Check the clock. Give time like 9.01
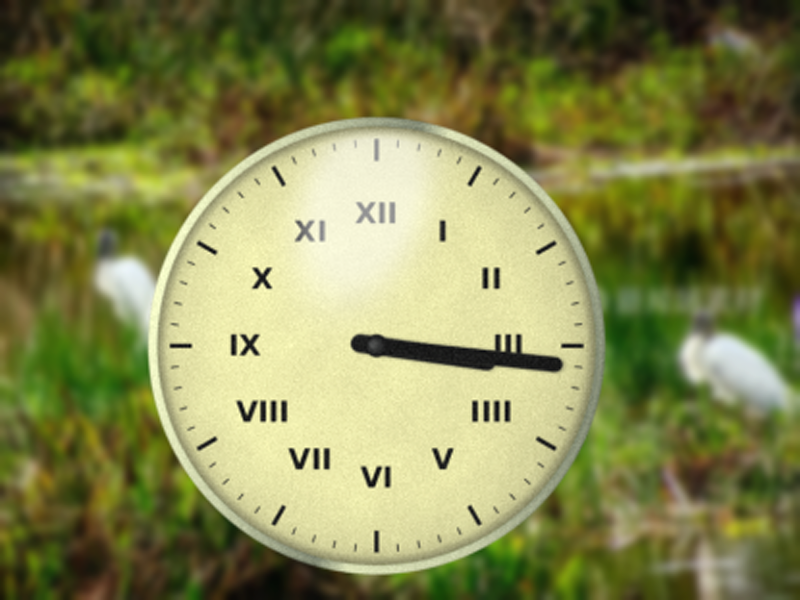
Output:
3.16
